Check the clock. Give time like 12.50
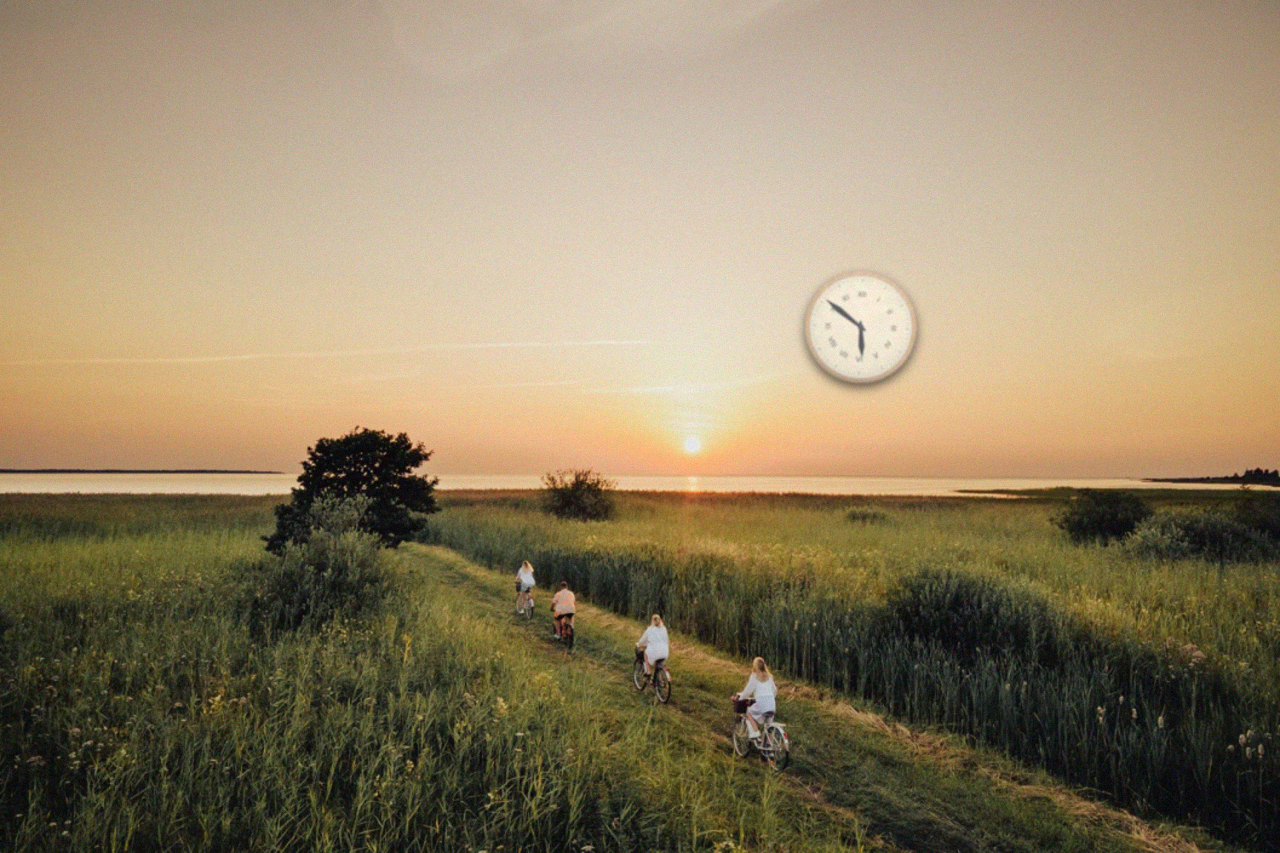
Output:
5.51
